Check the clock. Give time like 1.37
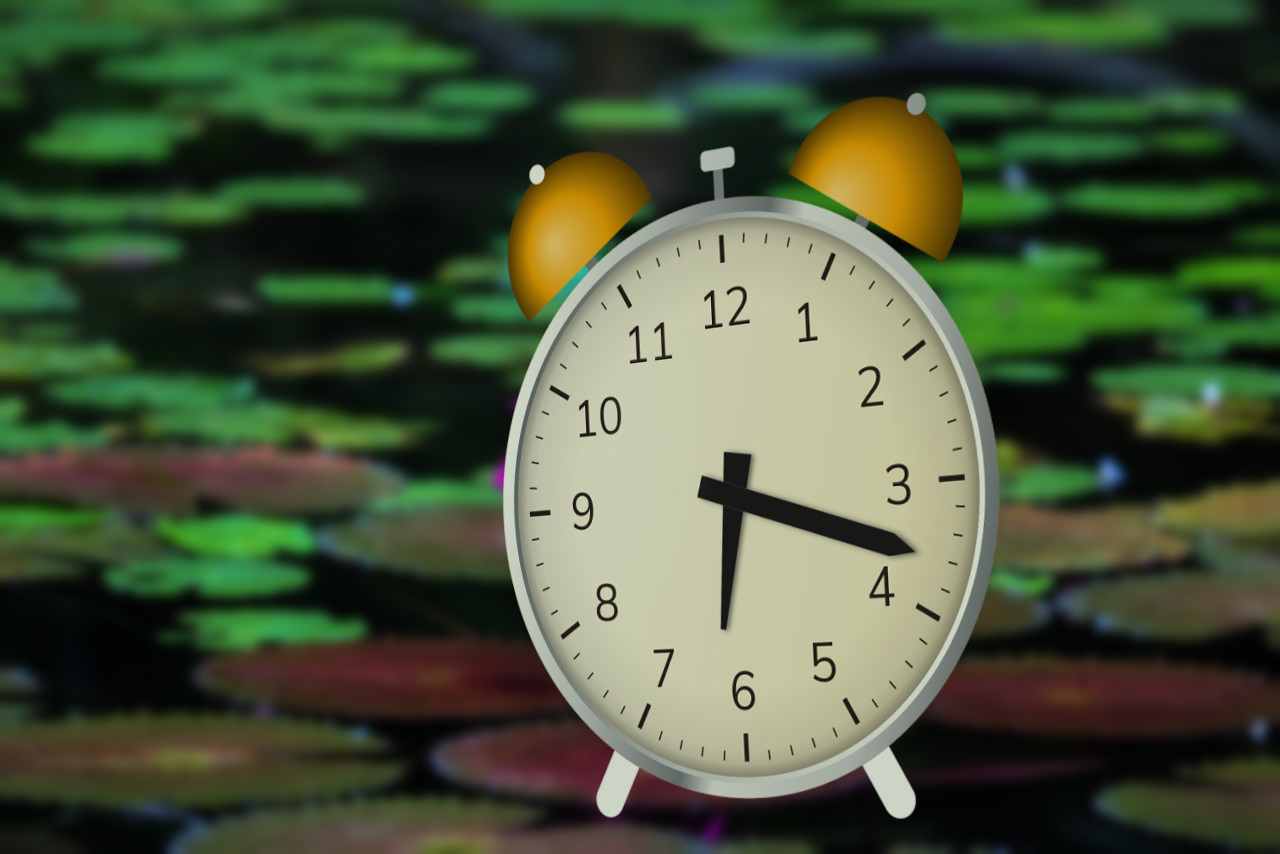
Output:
6.18
